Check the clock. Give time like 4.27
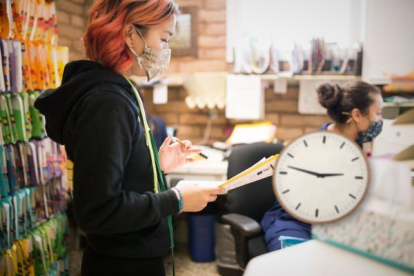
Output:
2.47
